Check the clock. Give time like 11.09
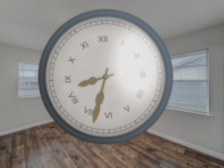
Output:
8.33
